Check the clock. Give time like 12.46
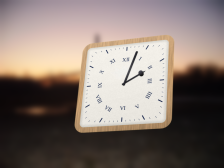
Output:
2.03
